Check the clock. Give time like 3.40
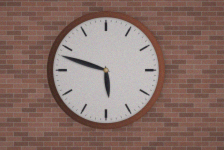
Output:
5.48
